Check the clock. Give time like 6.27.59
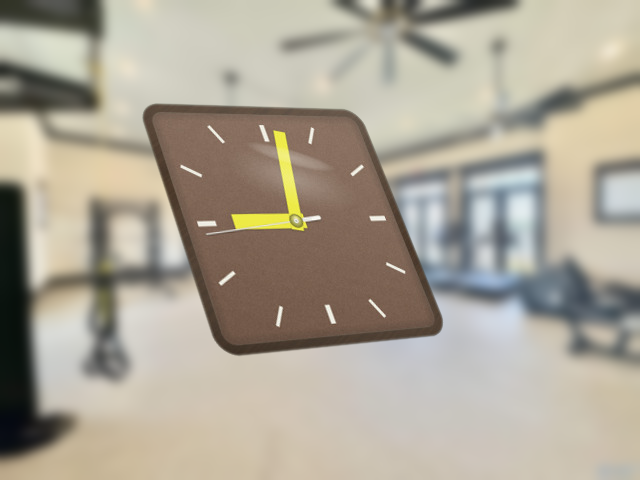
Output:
9.01.44
